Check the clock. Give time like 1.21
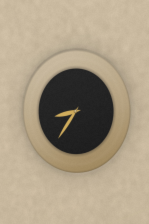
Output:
8.36
